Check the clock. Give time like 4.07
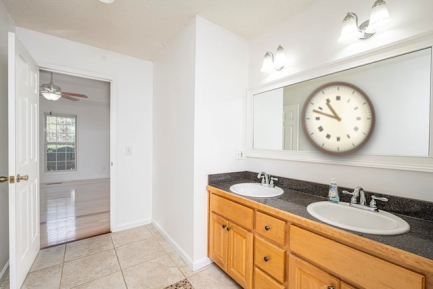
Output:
10.48
